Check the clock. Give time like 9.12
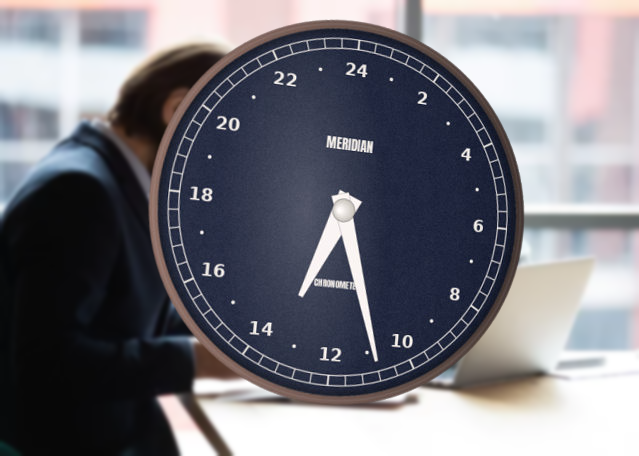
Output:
13.27
